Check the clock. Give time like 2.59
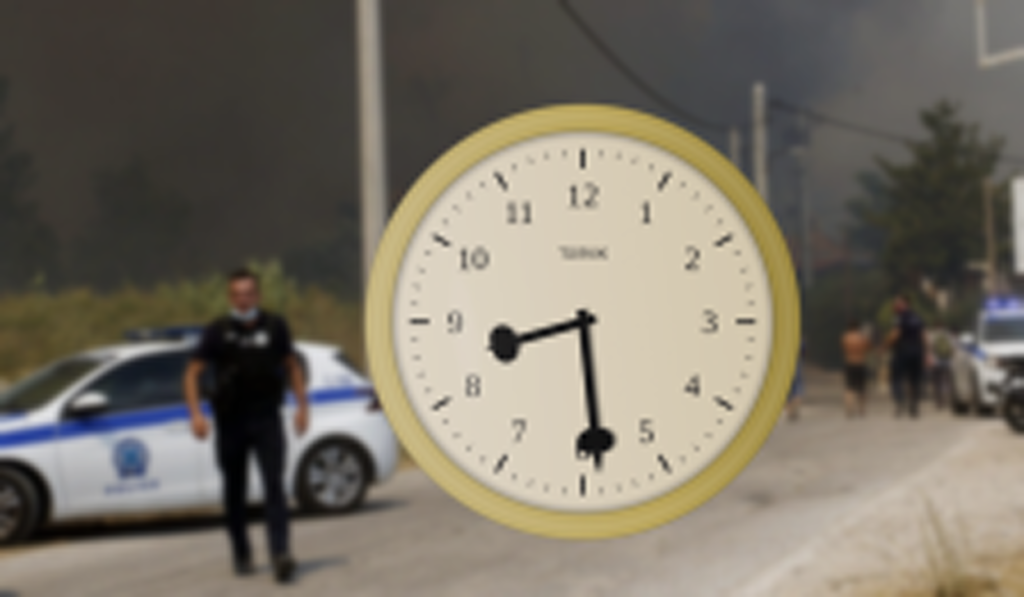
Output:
8.29
